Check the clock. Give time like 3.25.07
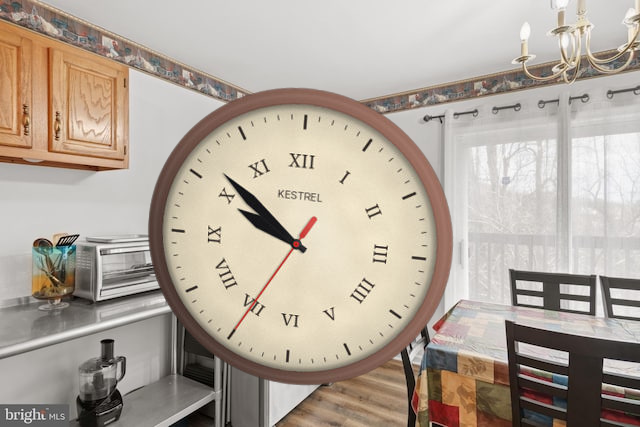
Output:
9.51.35
